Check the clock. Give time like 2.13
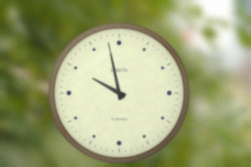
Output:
9.58
